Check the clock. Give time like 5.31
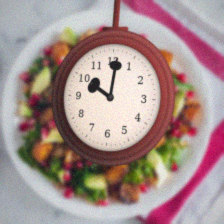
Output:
10.01
